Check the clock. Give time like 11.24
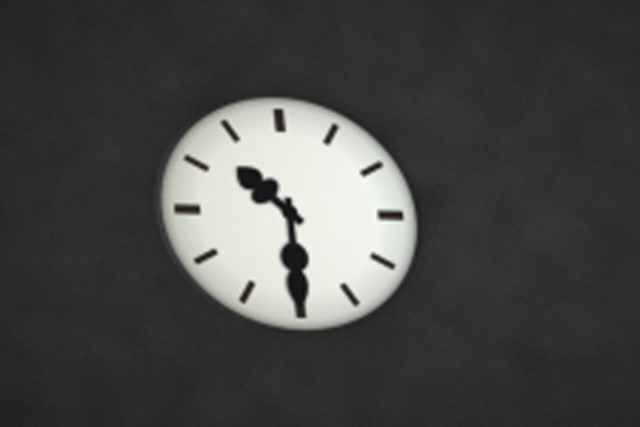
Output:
10.30
